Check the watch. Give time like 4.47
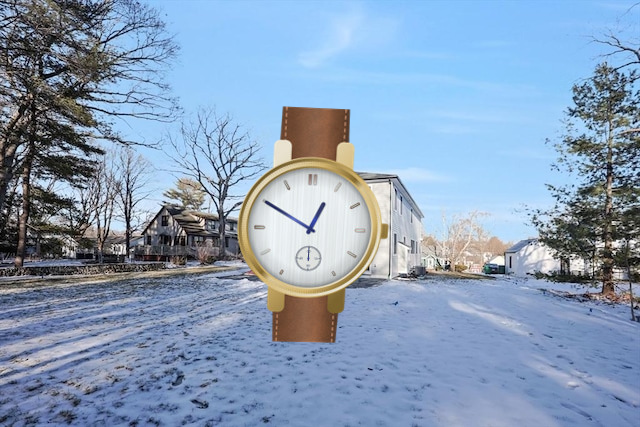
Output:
12.50
